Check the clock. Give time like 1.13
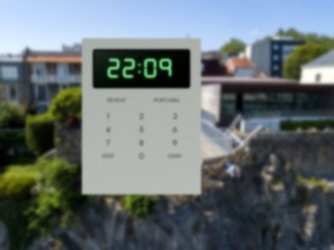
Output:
22.09
